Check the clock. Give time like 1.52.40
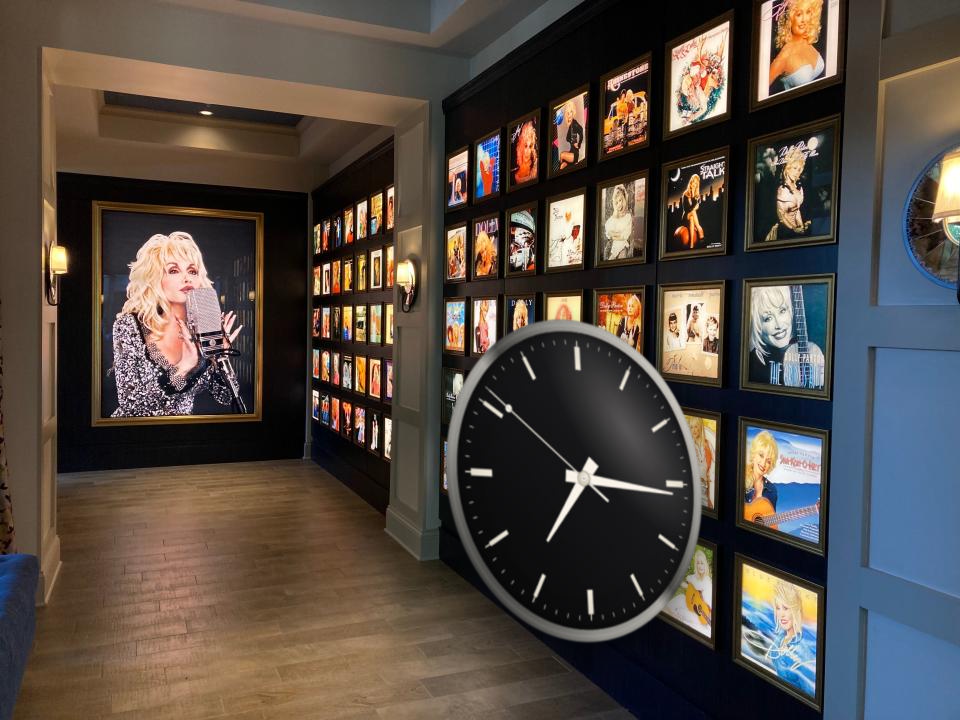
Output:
7.15.51
